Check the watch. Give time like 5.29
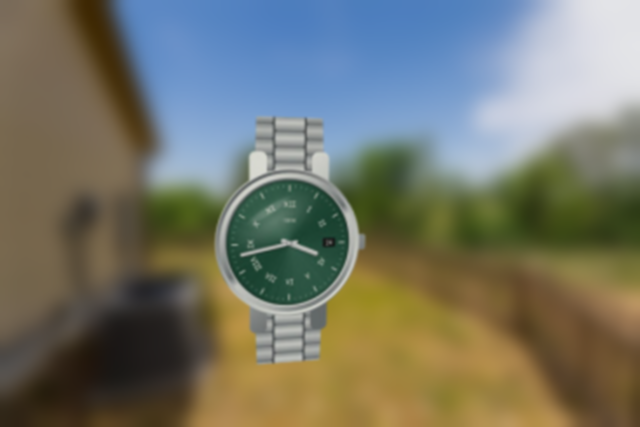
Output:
3.43
